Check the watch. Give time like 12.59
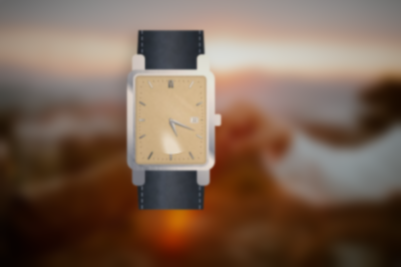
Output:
5.19
